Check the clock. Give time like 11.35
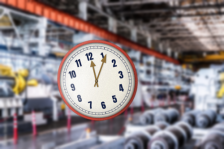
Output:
12.06
